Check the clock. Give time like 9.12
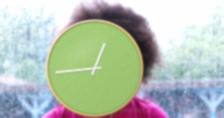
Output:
12.44
